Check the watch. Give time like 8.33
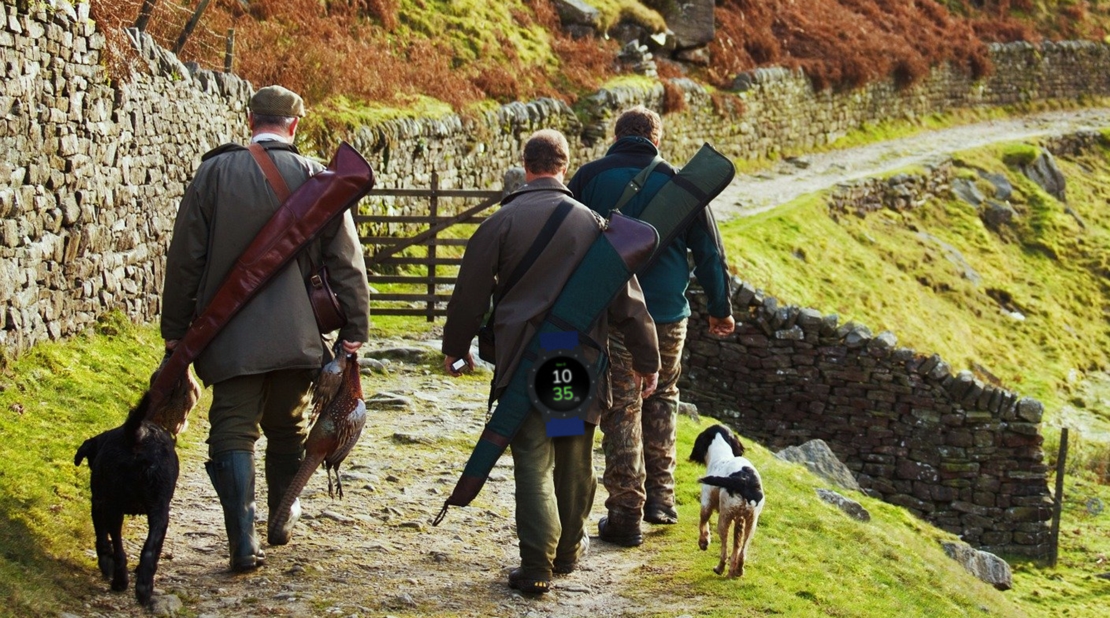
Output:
10.35
